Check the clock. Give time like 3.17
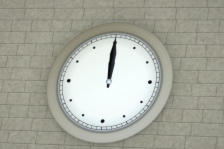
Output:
12.00
